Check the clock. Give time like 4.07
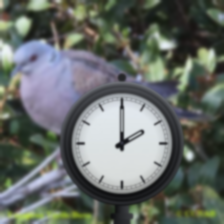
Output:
2.00
